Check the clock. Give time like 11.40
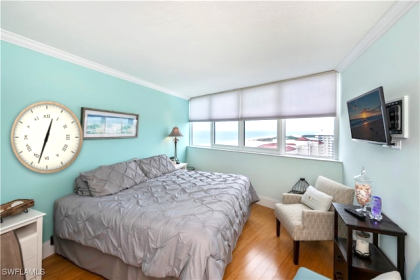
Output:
12.33
